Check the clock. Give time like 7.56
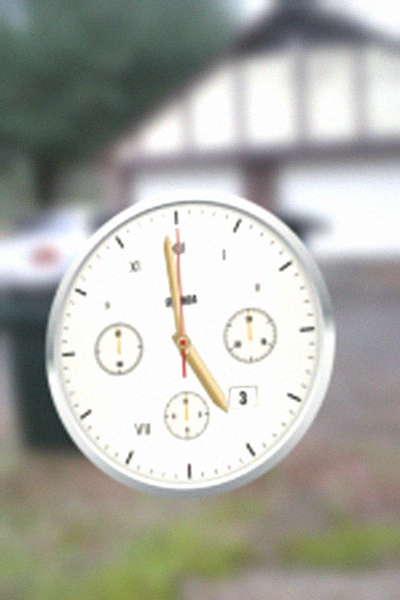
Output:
4.59
